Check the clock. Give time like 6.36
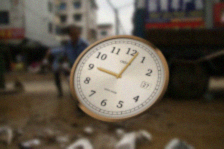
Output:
9.02
